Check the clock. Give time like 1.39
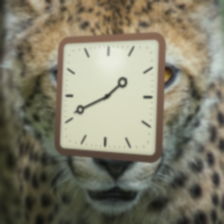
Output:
1.41
